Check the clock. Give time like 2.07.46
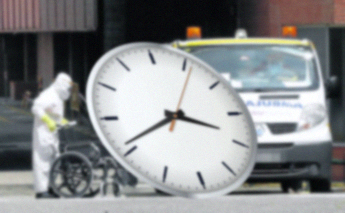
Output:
3.41.06
